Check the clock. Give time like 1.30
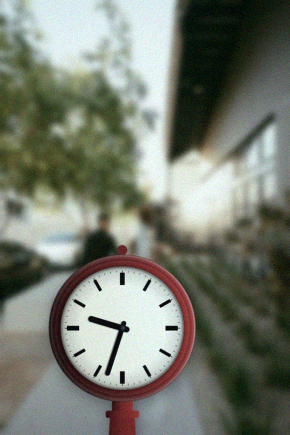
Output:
9.33
